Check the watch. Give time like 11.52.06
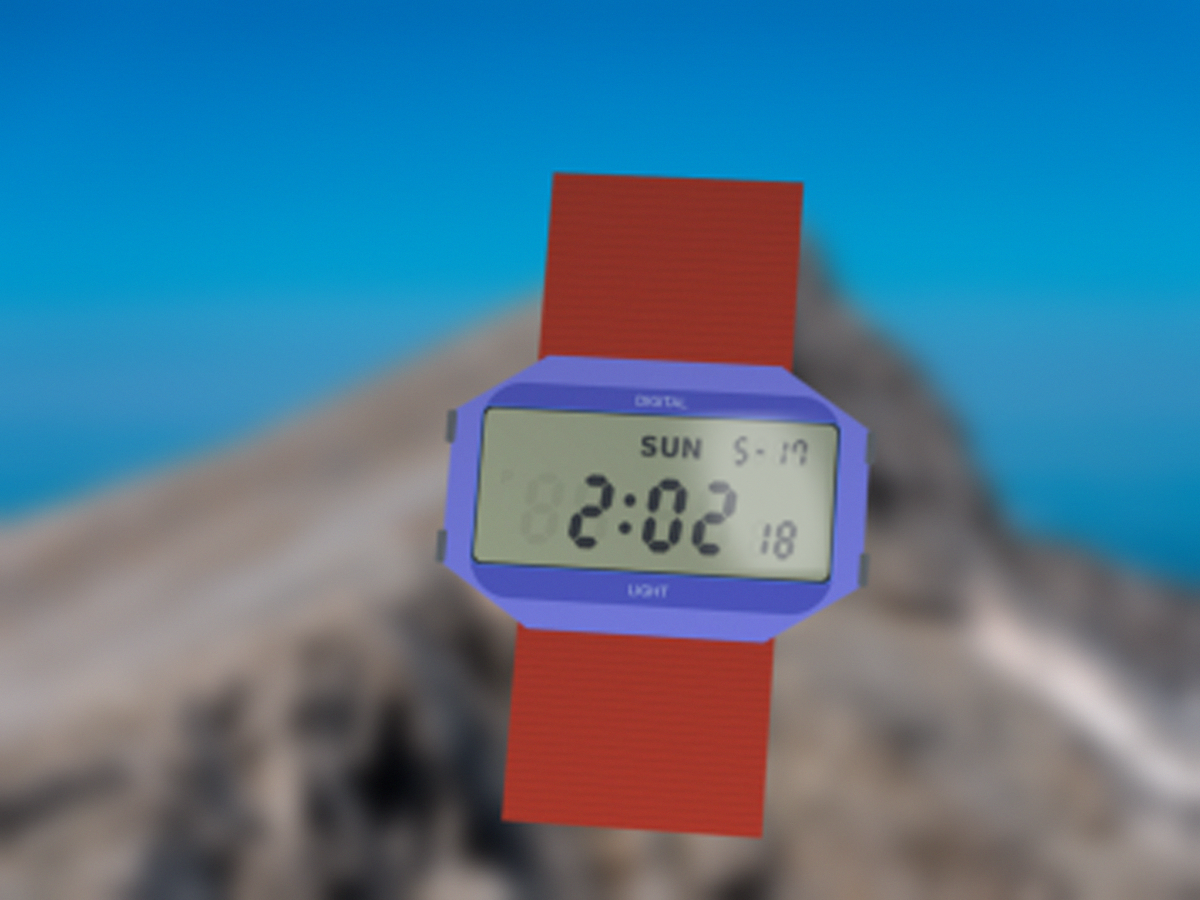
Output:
2.02.18
